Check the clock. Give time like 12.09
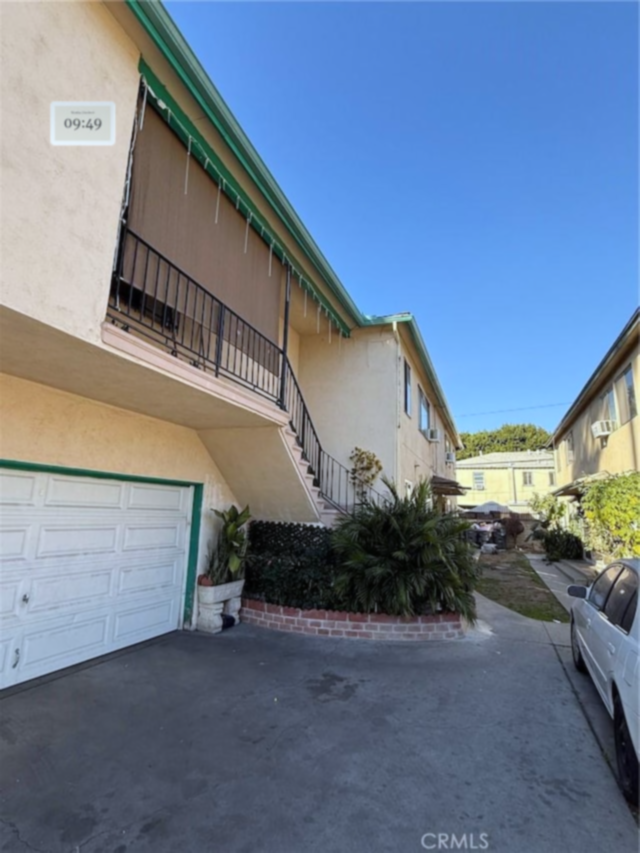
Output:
9.49
